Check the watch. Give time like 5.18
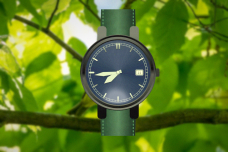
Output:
7.44
